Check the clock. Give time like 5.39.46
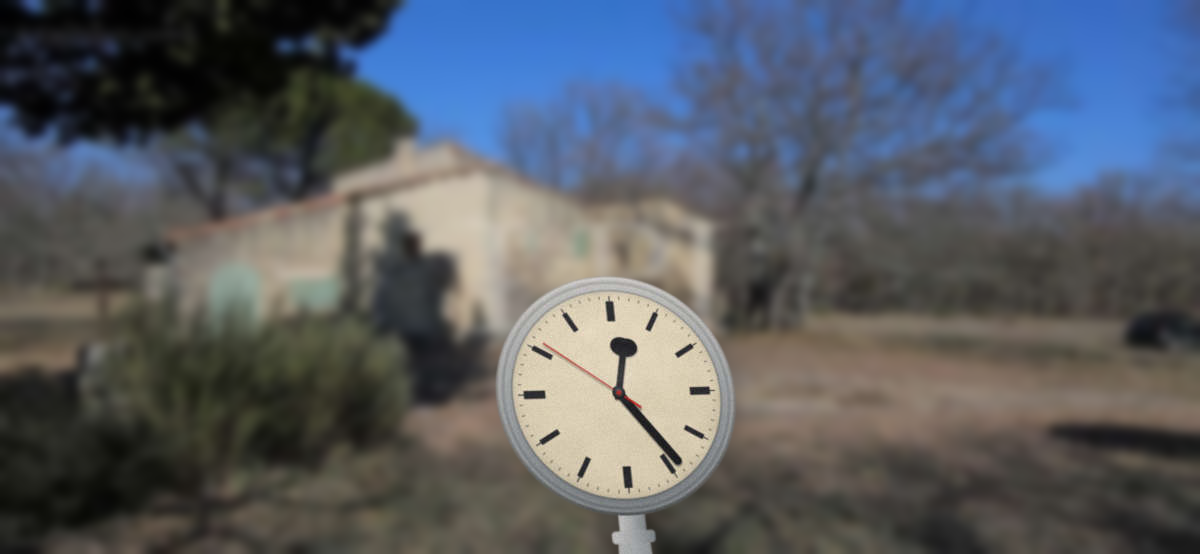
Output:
12.23.51
